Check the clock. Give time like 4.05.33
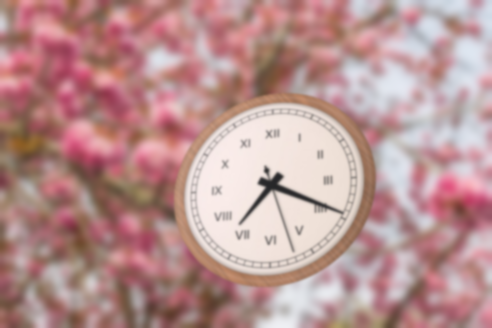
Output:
7.19.27
